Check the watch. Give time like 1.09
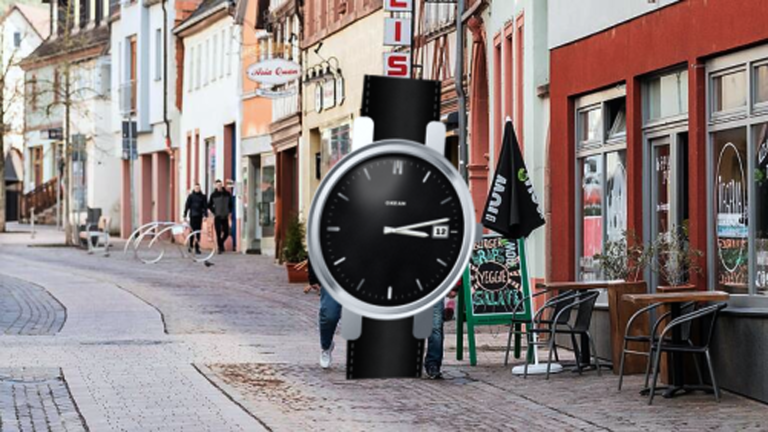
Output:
3.13
